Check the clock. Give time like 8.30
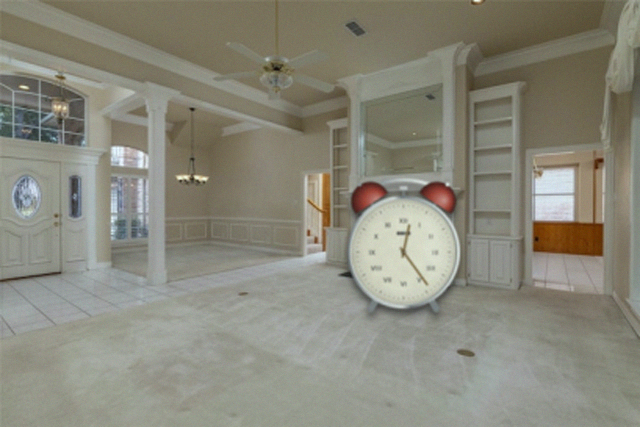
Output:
12.24
